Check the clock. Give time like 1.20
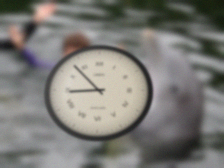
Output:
8.53
